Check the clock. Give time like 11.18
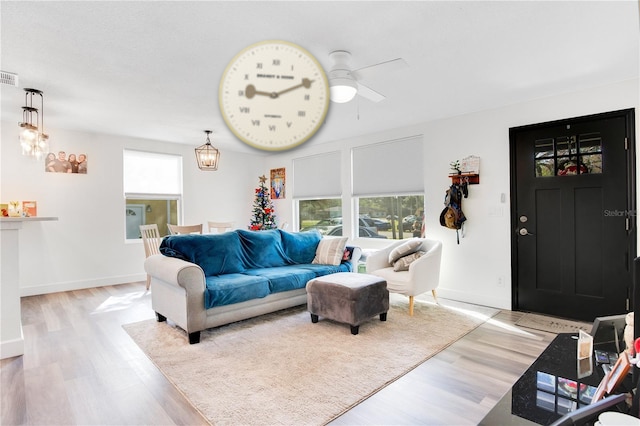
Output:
9.11
